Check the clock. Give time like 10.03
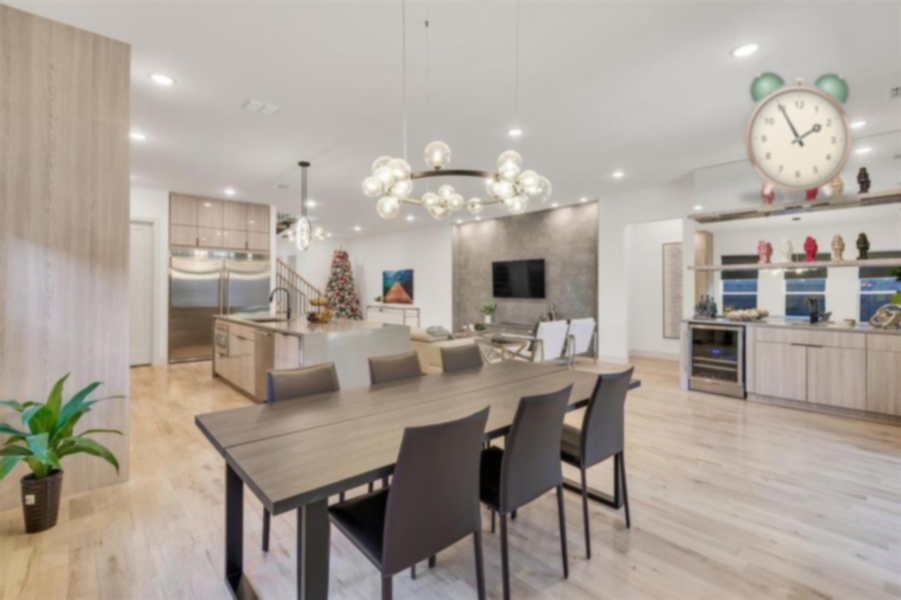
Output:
1.55
